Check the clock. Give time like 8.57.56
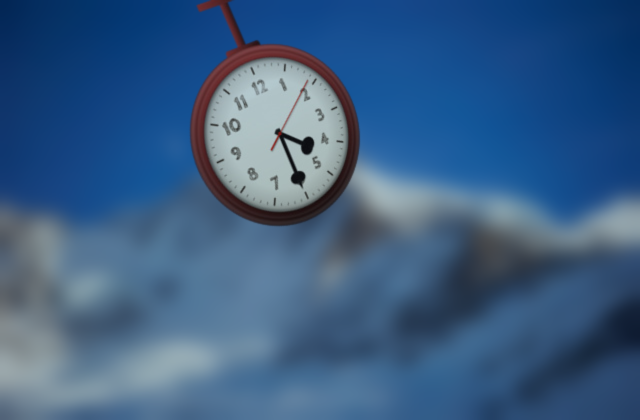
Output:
4.30.09
